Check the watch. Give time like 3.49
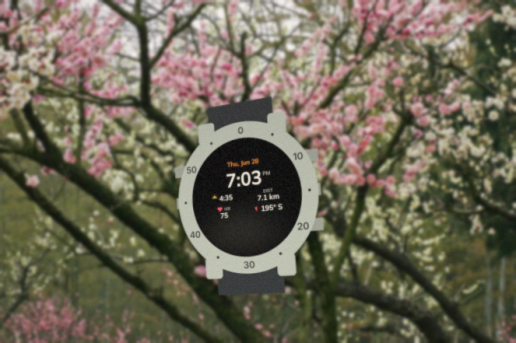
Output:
7.03
